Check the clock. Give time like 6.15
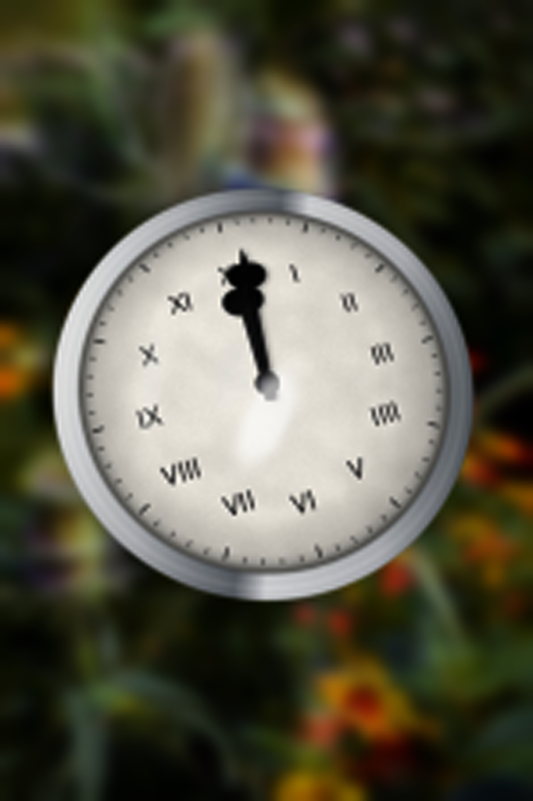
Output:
12.01
